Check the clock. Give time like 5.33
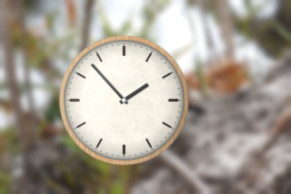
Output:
1.53
